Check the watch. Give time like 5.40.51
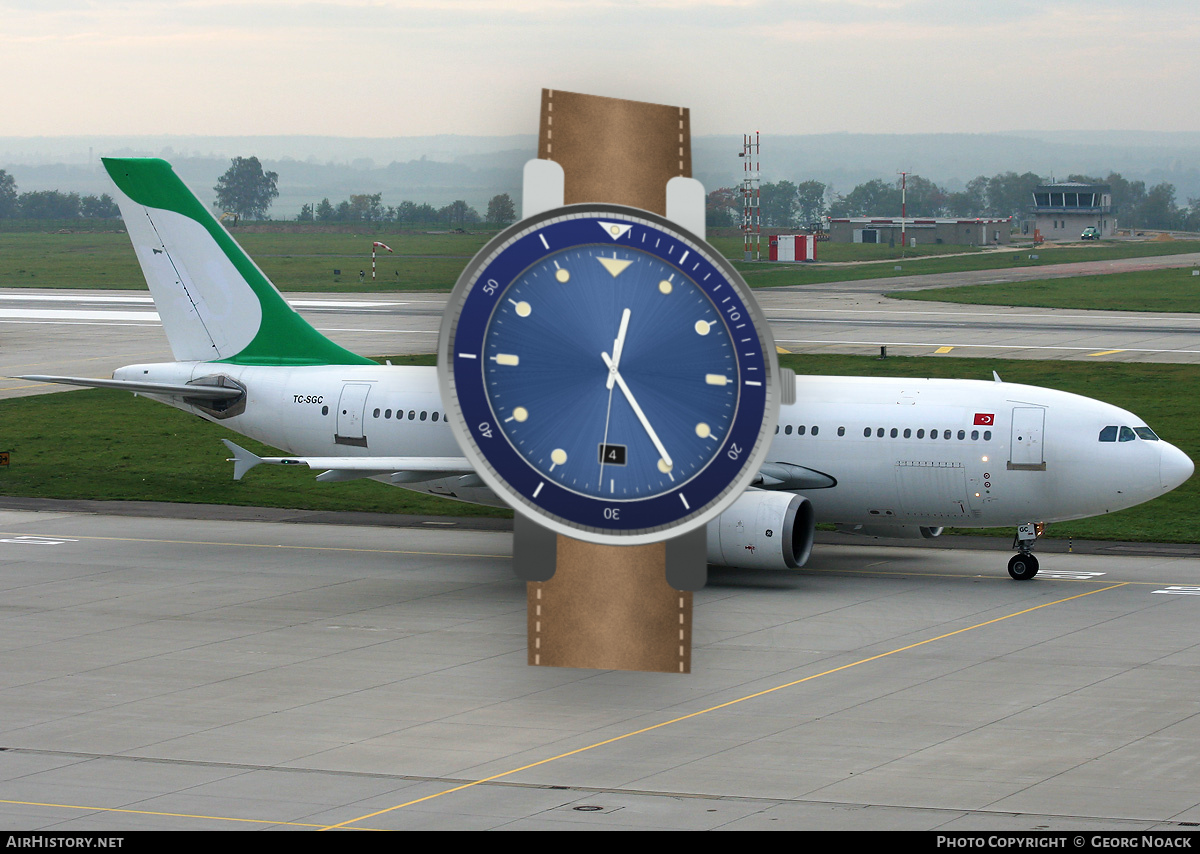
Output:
12.24.31
